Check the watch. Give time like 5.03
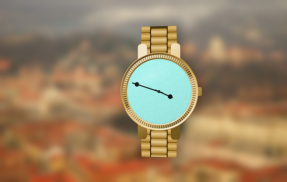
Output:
3.48
